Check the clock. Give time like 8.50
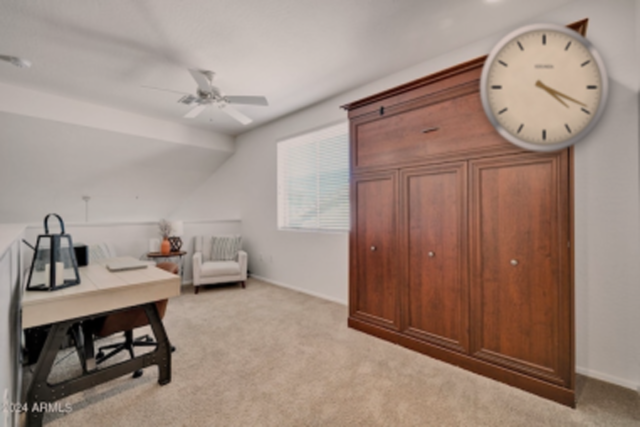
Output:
4.19
